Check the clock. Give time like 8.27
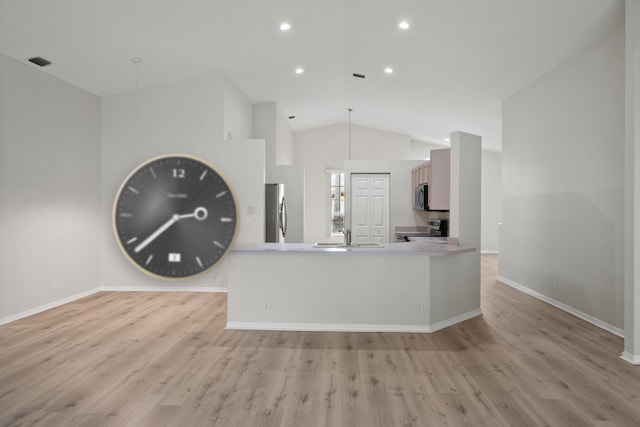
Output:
2.38
